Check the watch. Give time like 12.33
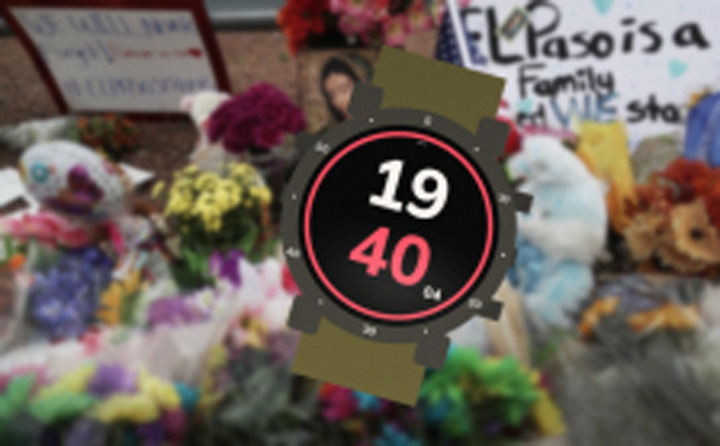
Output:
19.40
